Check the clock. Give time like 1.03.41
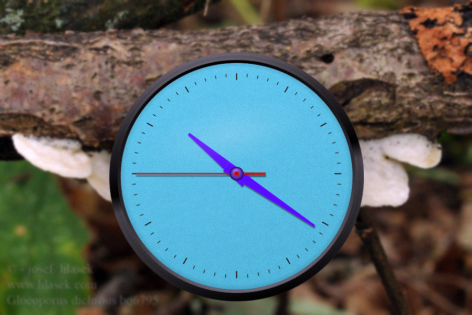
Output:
10.20.45
